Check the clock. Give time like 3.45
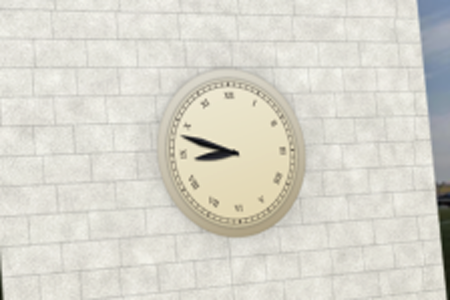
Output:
8.48
